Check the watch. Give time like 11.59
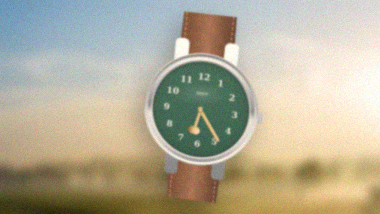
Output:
6.24
